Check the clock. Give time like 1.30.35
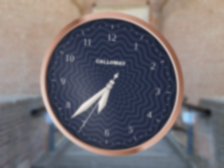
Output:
6.37.35
